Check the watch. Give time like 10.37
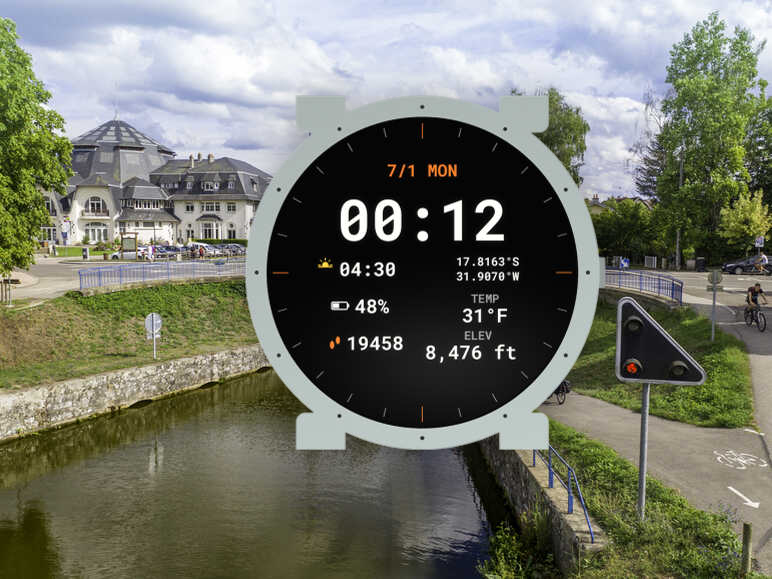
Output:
0.12
